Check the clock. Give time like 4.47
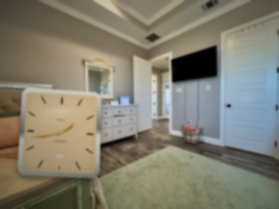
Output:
1.43
